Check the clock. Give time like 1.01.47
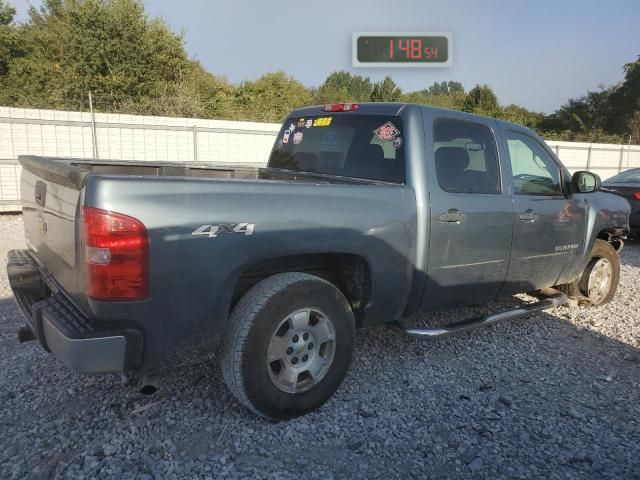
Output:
1.48.54
